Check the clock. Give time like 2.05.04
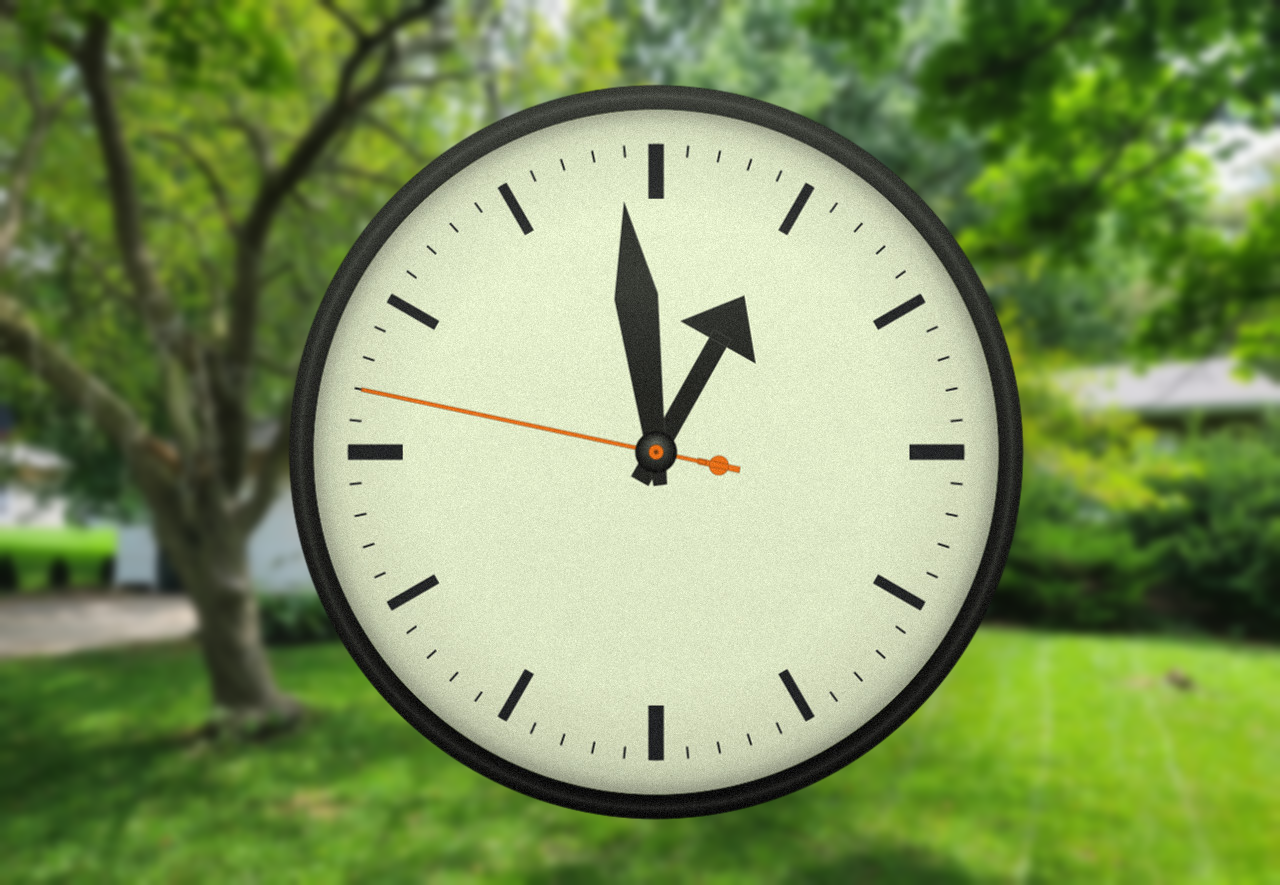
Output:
12.58.47
